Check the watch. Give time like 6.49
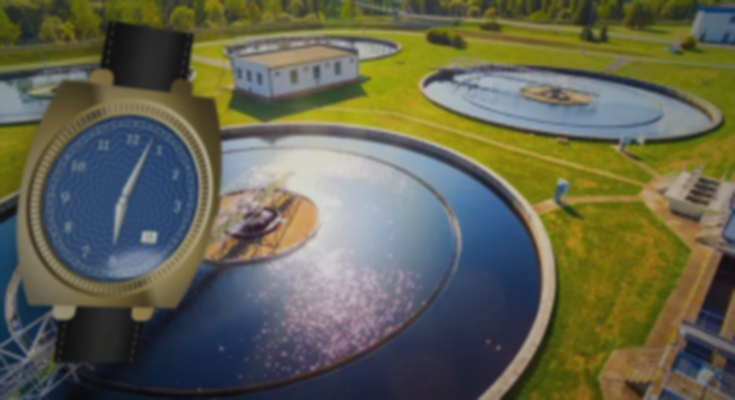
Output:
6.03
